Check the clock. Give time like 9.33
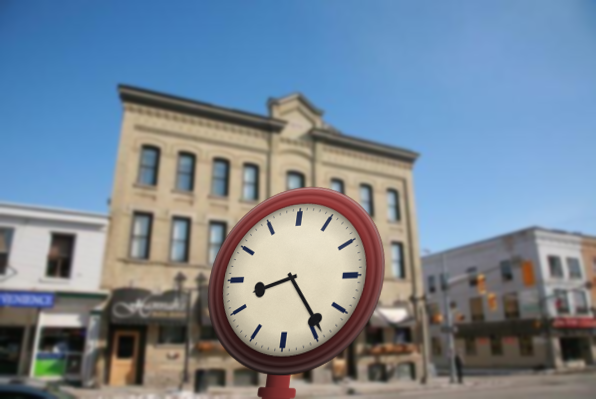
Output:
8.24
